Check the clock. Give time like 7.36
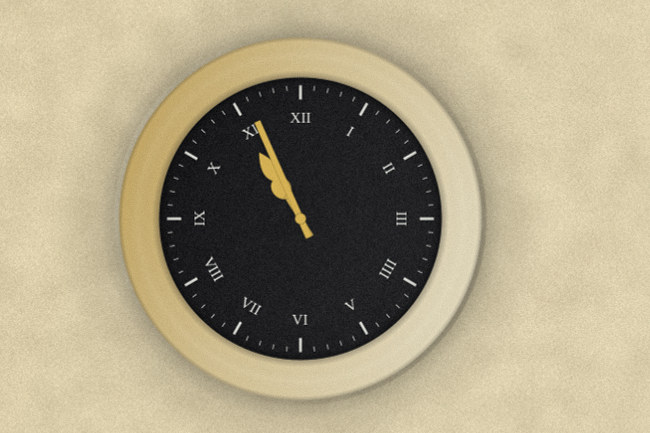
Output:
10.56
